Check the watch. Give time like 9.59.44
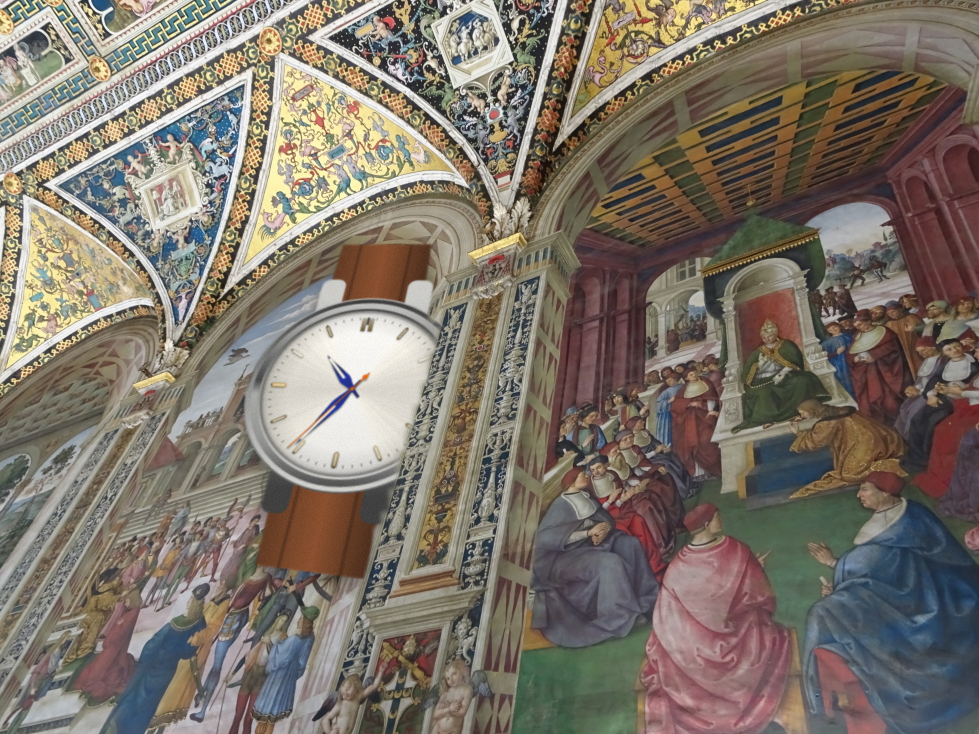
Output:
10.35.36
